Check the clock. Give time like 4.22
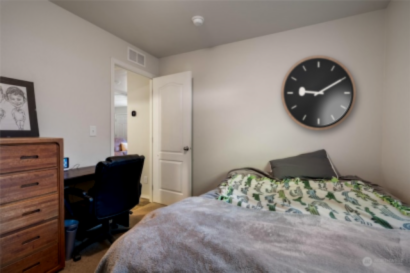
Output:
9.10
